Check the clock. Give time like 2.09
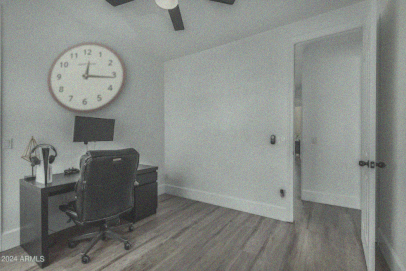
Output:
12.16
